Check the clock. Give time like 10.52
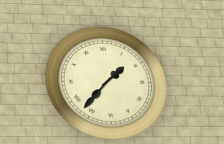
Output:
1.37
